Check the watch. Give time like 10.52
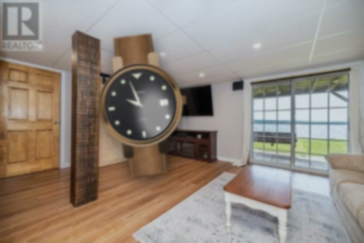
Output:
9.57
